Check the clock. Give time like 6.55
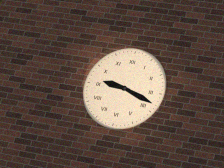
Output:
9.18
